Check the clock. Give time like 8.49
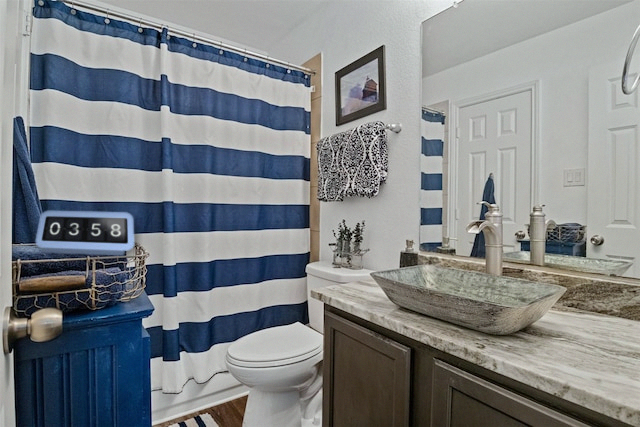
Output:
3.58
